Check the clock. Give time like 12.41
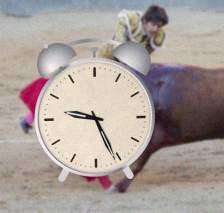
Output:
9.26
